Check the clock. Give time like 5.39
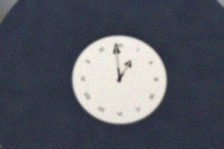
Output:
12.59
